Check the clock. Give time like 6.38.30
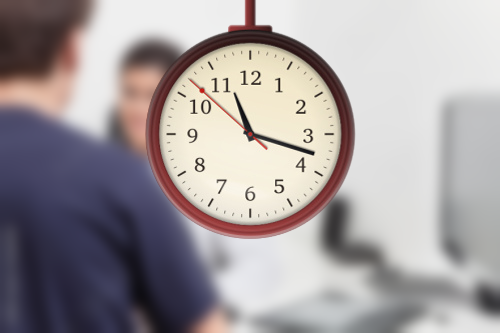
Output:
11.17.52
